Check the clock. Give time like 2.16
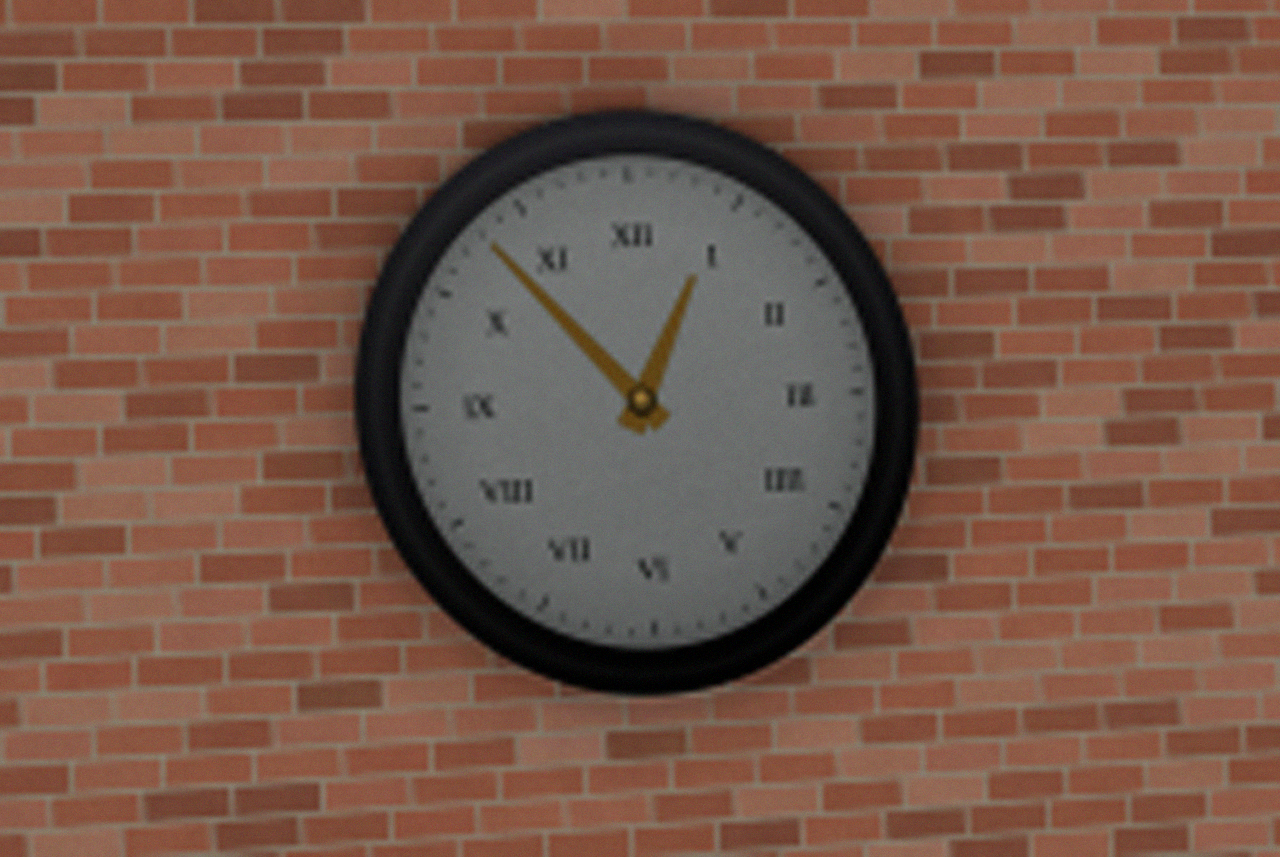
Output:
12.53
